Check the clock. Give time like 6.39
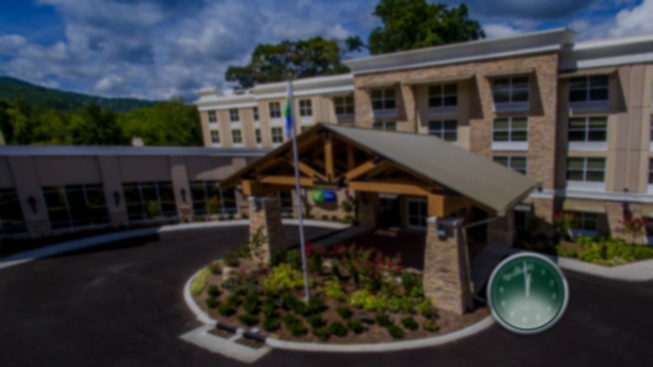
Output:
11.58
